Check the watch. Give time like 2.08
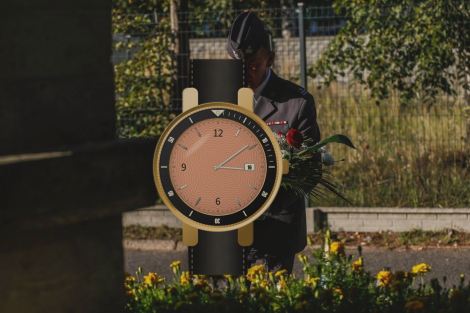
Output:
3.09
